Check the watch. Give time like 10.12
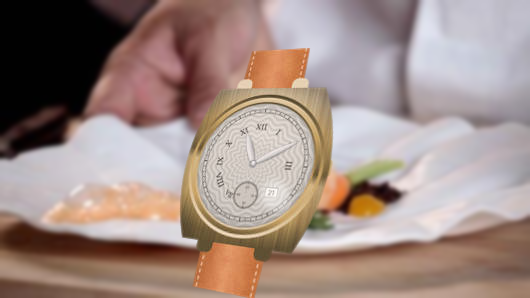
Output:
11.10
